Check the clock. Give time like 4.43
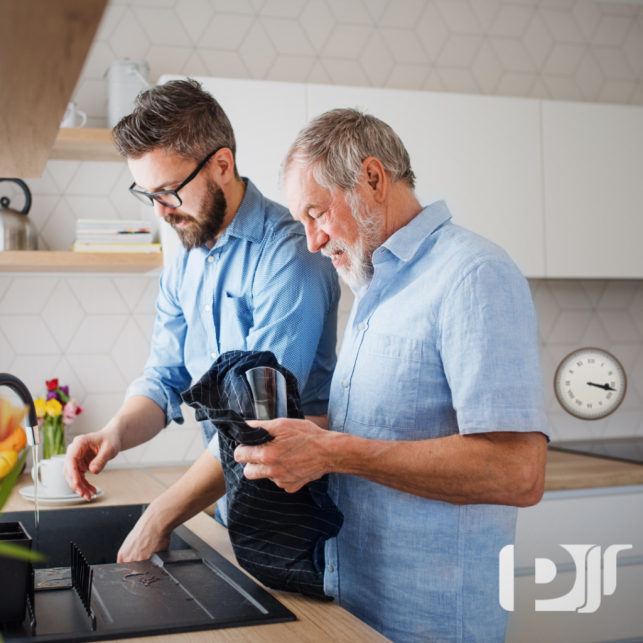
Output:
3.17
